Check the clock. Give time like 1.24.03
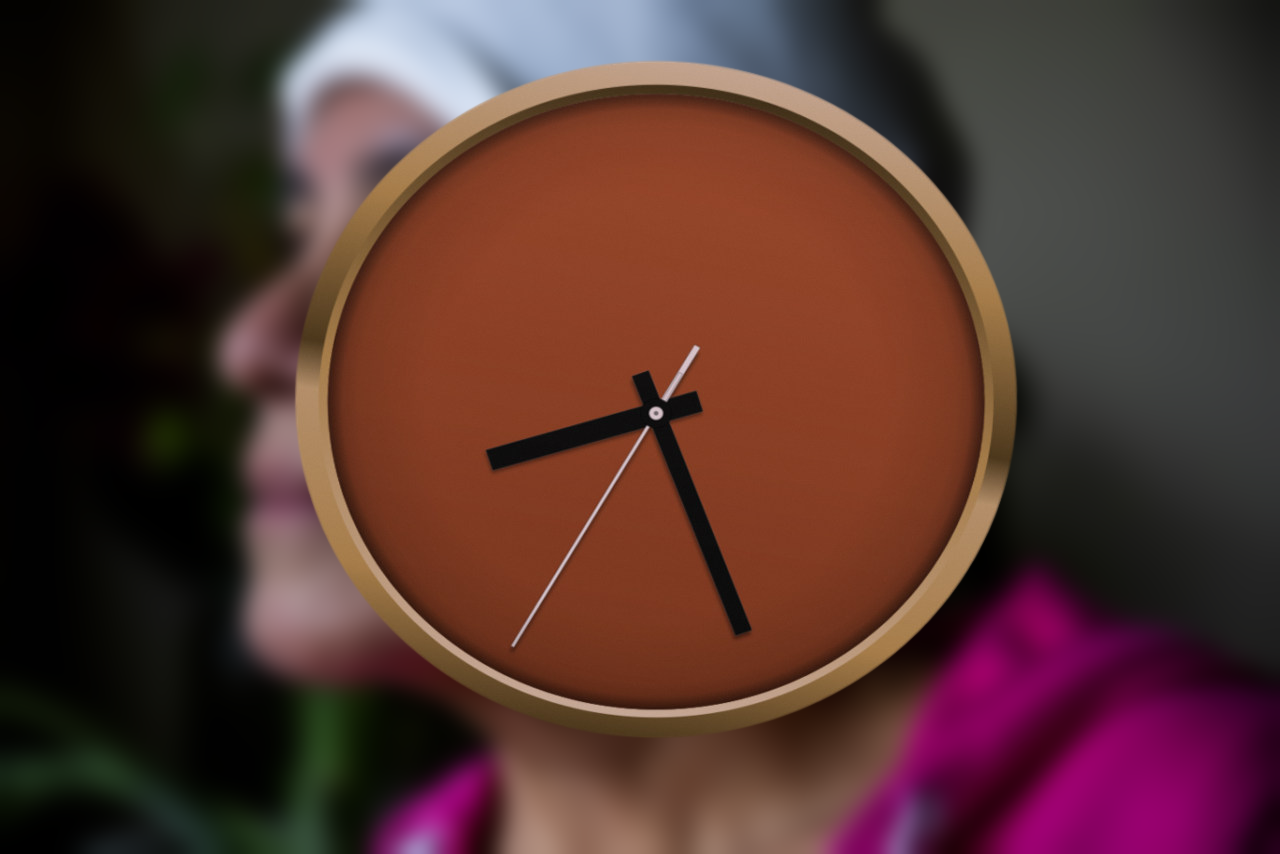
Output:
8.26.35
